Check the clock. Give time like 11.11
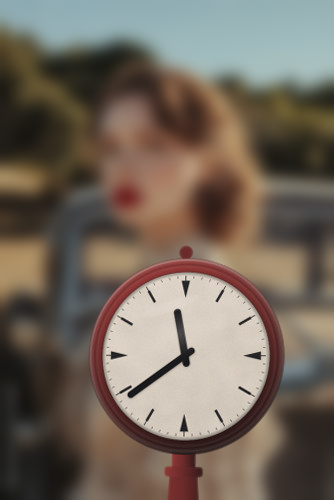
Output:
11.39
